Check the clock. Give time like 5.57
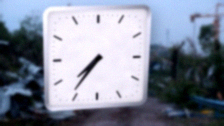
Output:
7.36
